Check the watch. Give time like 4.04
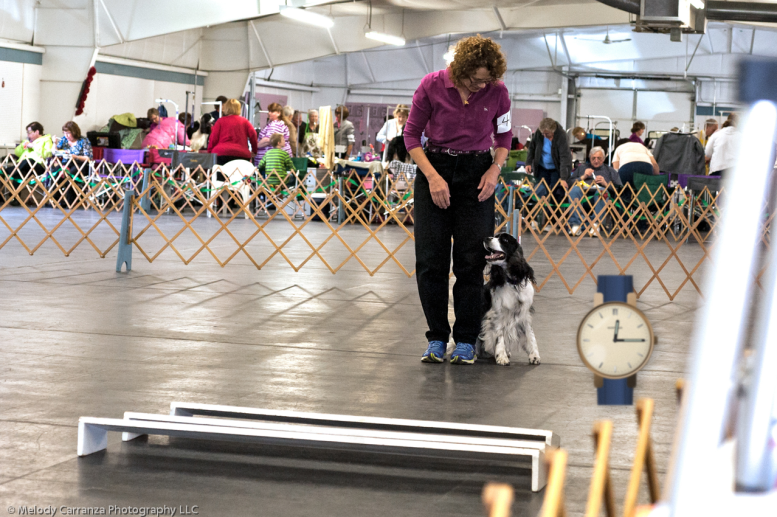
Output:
12.15
